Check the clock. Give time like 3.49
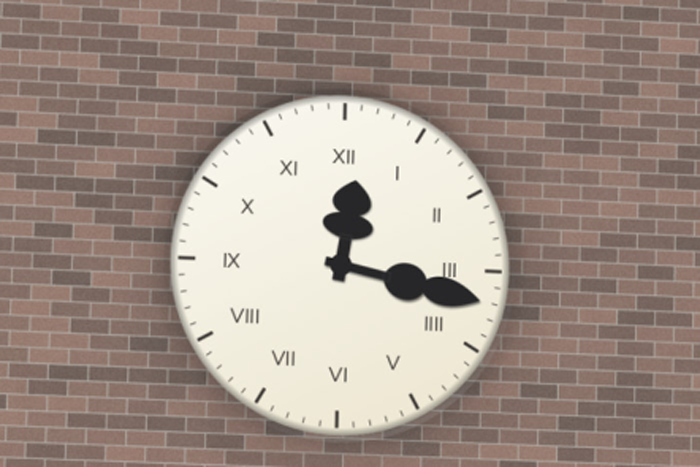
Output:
12.17
